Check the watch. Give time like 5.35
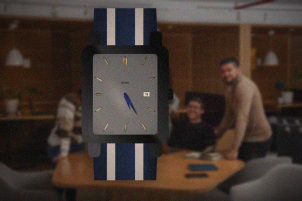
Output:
5.25
